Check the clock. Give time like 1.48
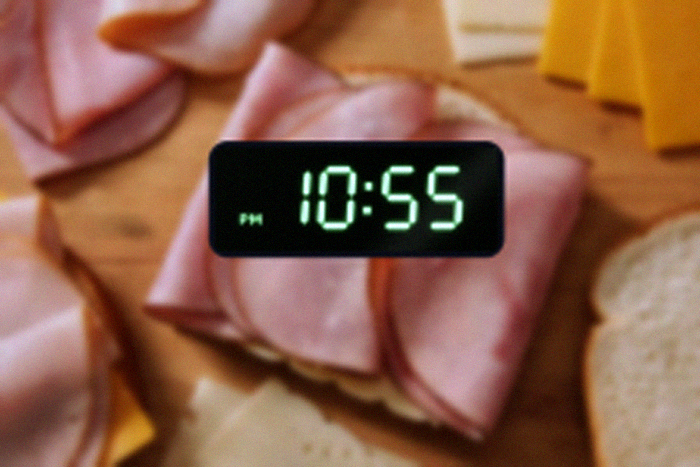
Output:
10.55
